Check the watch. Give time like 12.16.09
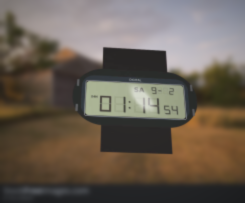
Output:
1.14.54
